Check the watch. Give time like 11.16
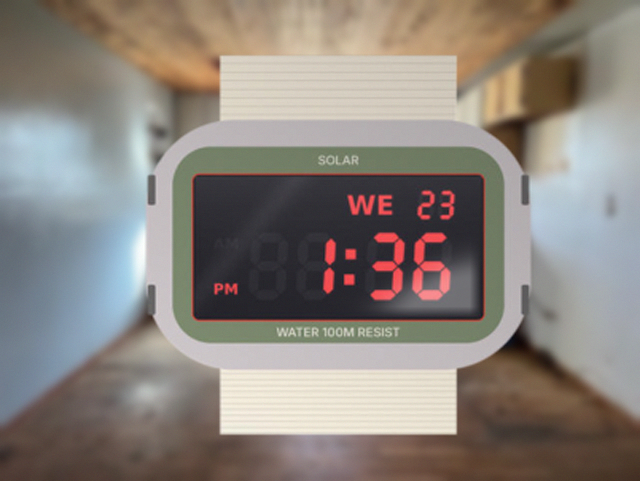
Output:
1.36
